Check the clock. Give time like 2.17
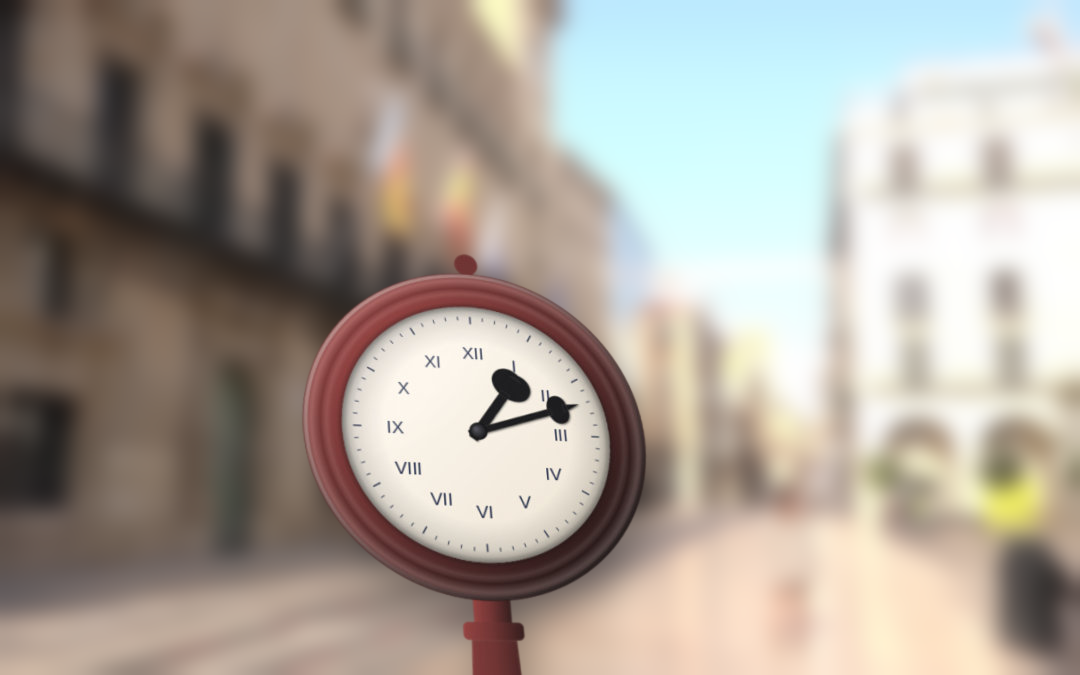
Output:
1.12
